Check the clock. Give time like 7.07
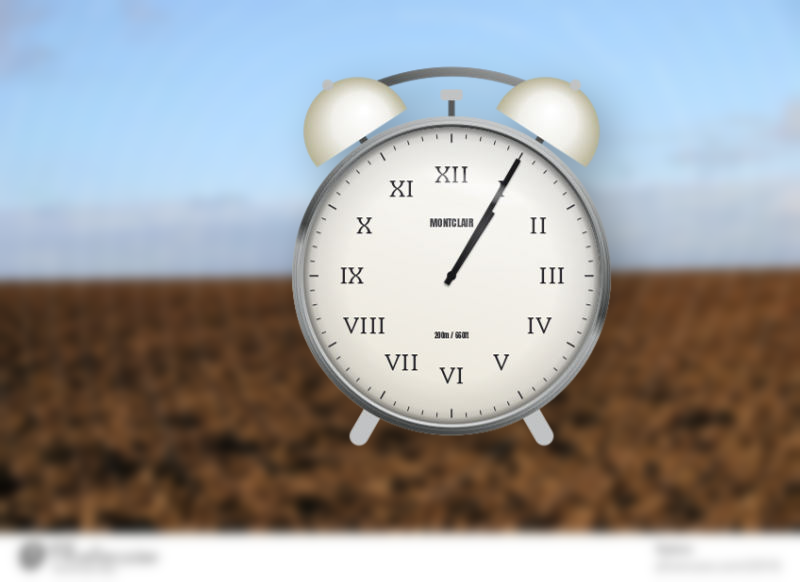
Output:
1.05
